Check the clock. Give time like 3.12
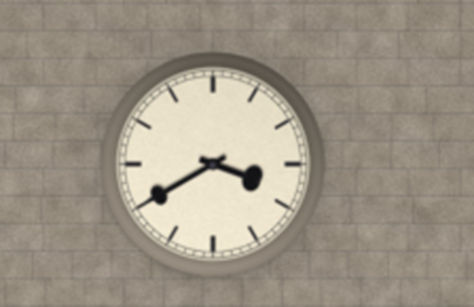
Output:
3.40
